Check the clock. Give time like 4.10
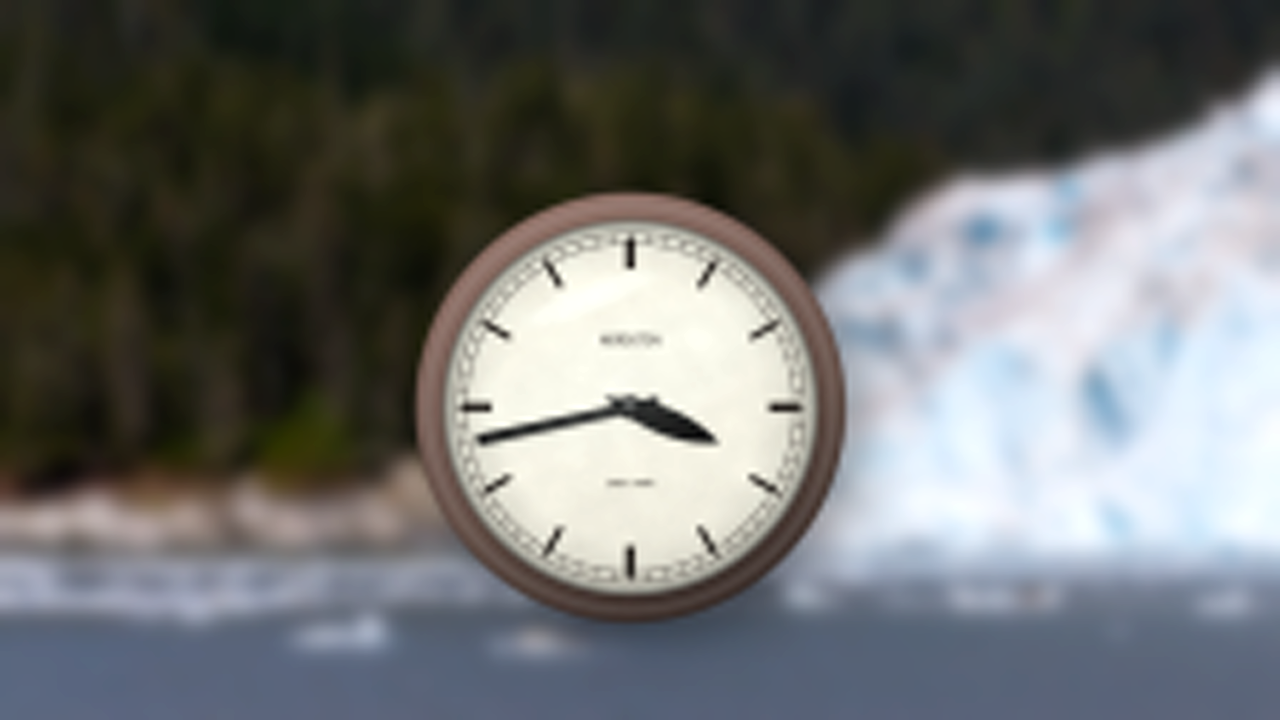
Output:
3.43
